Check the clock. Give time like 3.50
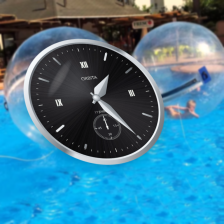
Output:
1.25
